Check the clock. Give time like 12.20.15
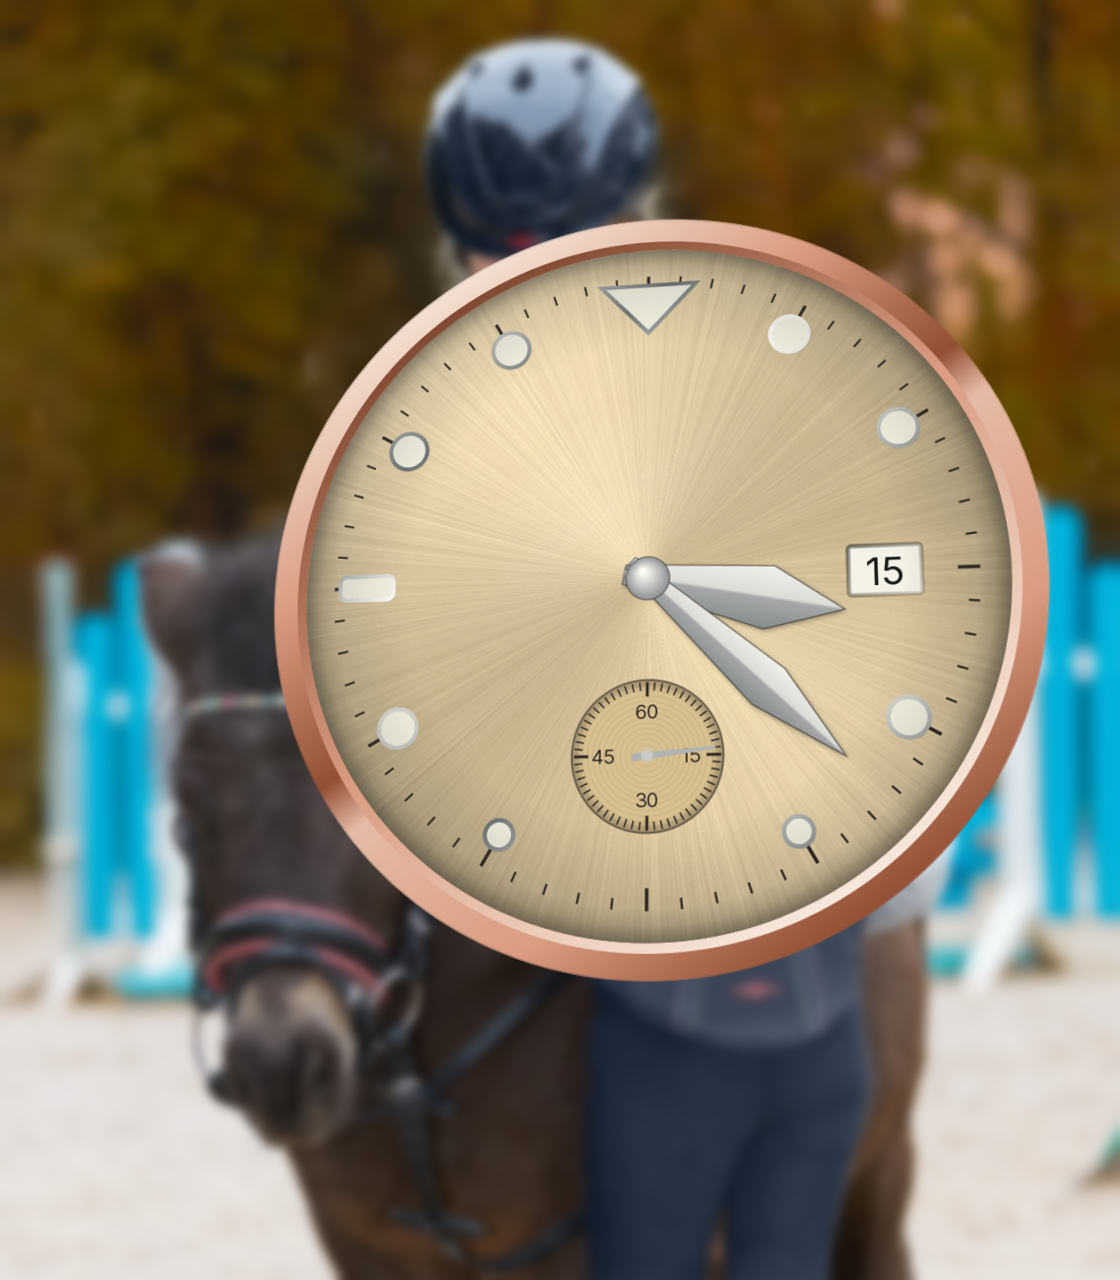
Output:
3.22.14
